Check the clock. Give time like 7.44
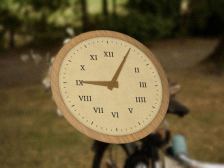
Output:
9.05
